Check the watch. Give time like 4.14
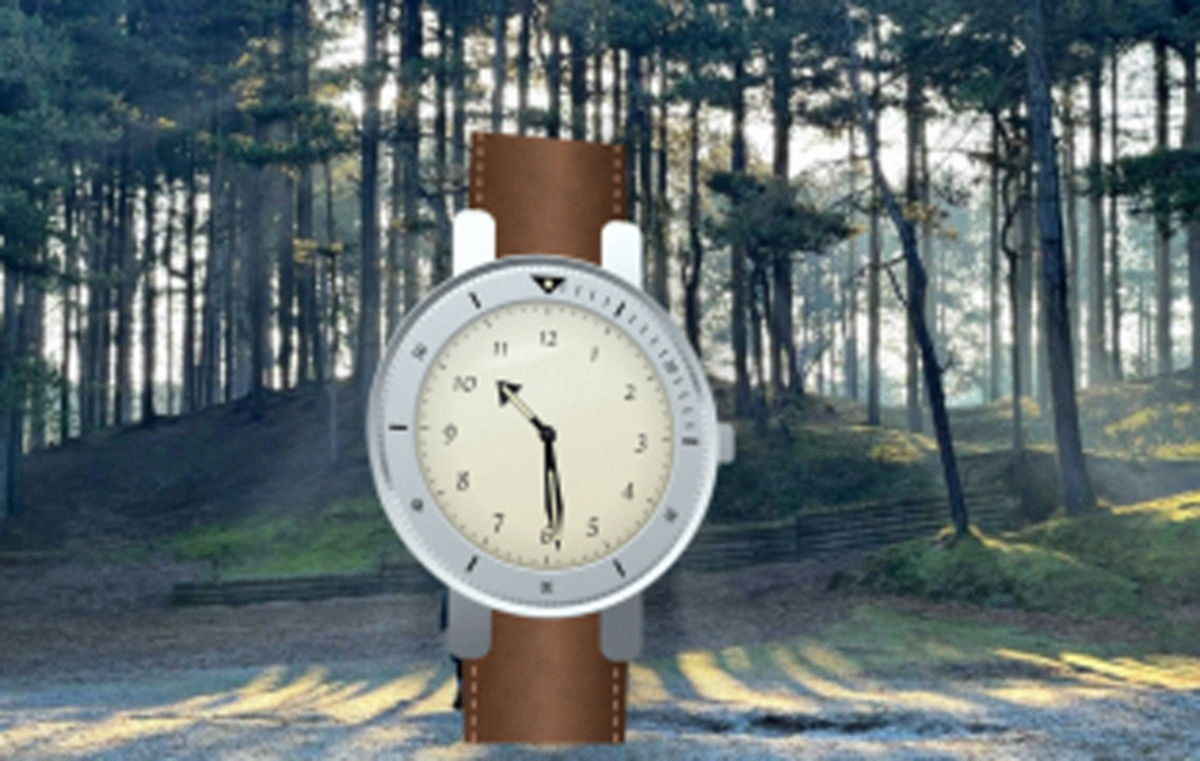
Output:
10.29
